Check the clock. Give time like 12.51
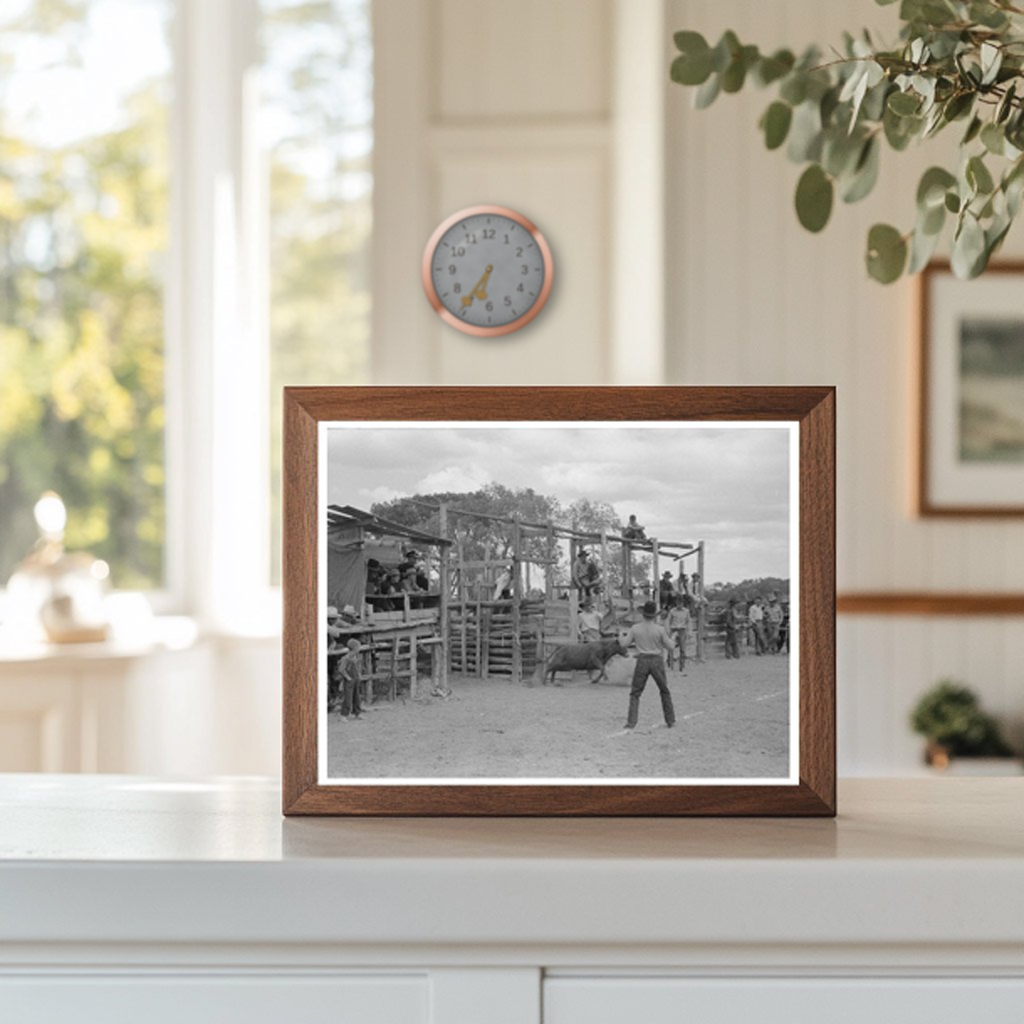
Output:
6.36
